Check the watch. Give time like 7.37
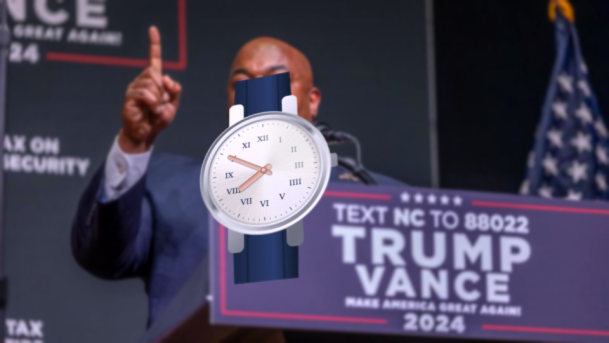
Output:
7.50
